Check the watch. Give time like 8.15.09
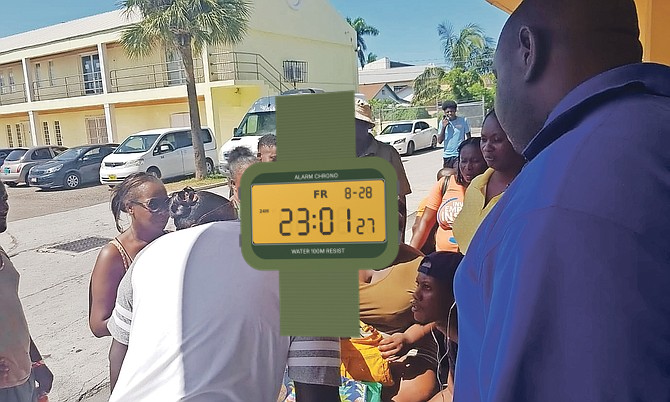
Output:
23.01.27
